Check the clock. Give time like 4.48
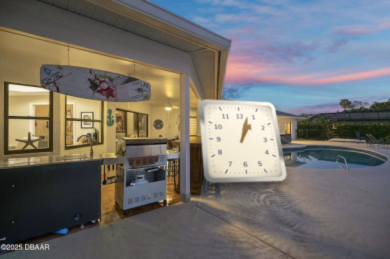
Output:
1.03
